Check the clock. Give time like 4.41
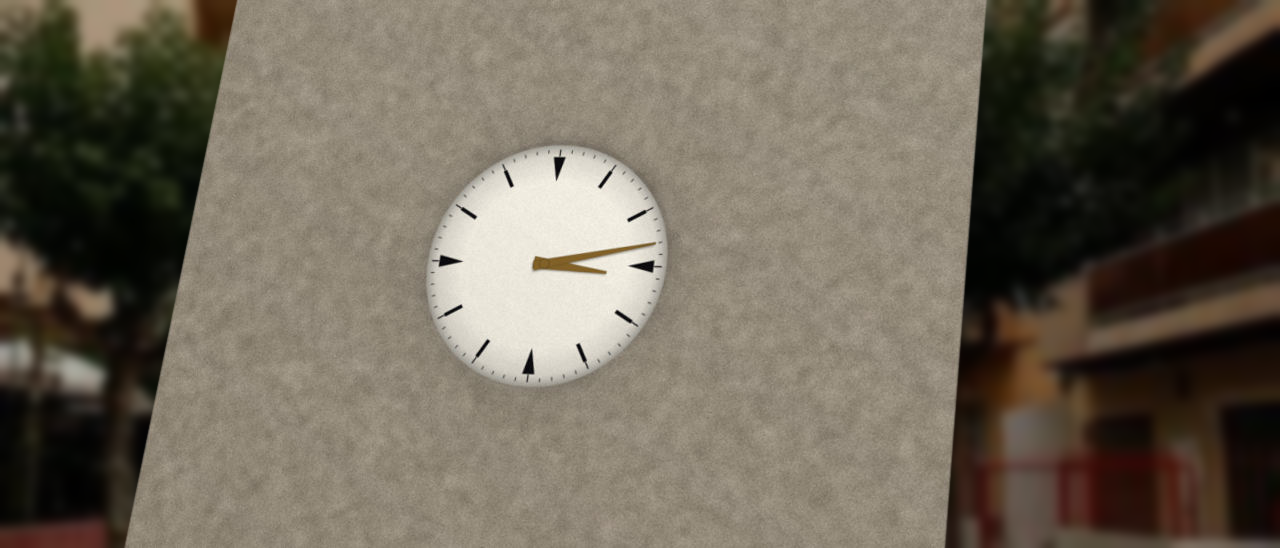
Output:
3.13
